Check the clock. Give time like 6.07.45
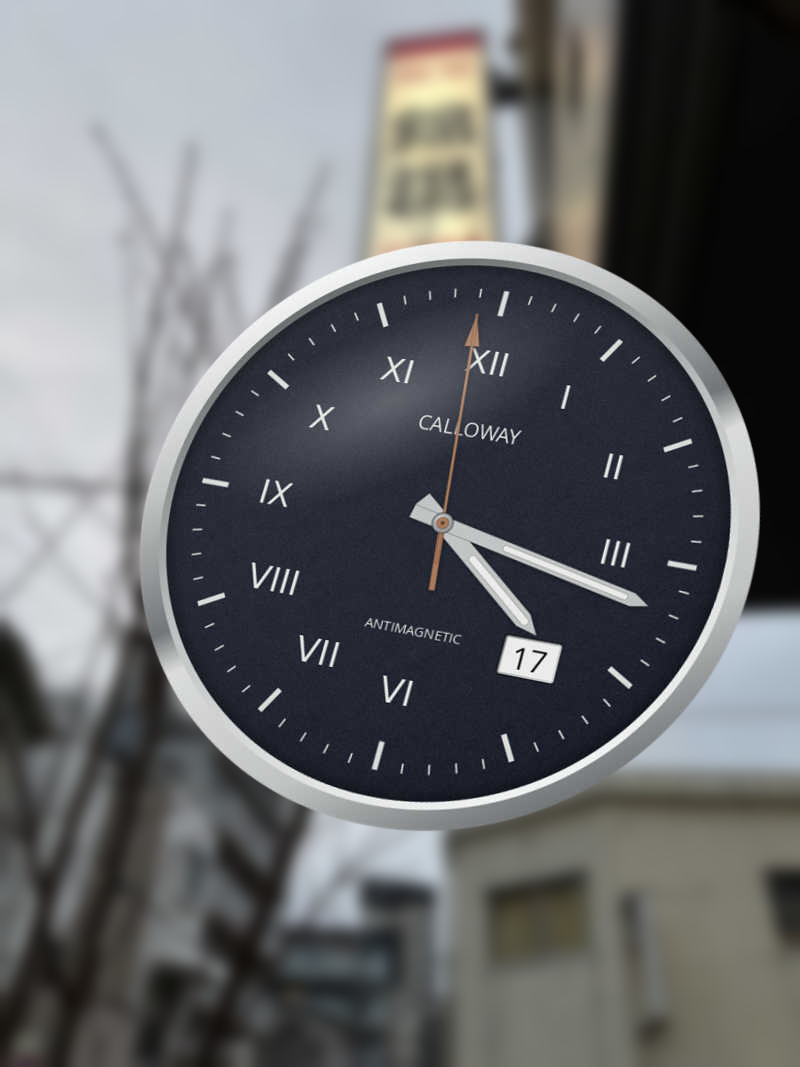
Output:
4.16.59
